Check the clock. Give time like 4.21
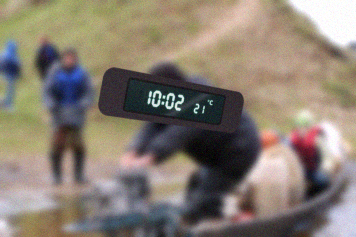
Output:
10.02
